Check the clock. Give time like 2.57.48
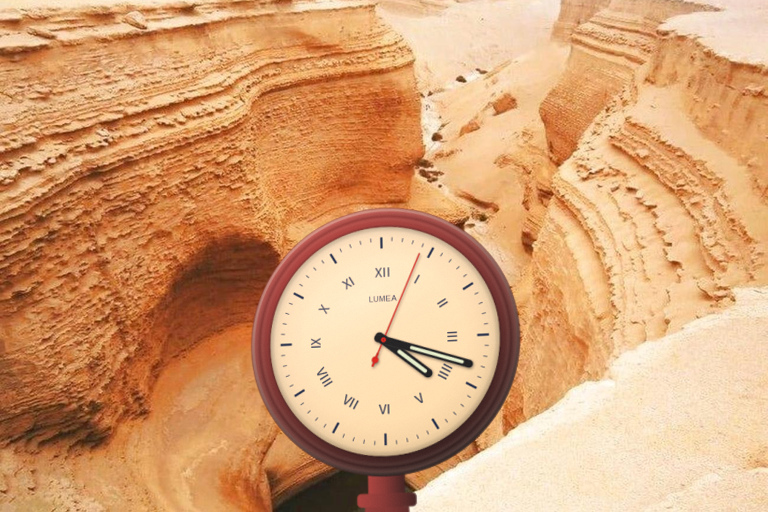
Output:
4.18.04
